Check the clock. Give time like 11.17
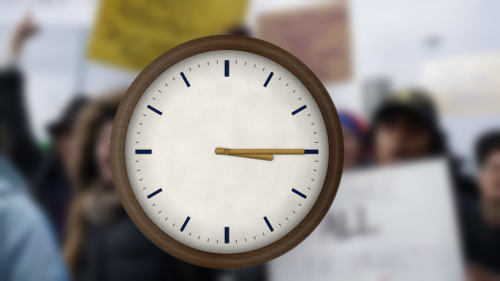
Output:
3.15
